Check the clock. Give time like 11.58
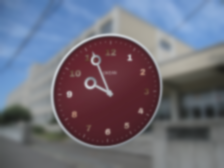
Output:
9.56
